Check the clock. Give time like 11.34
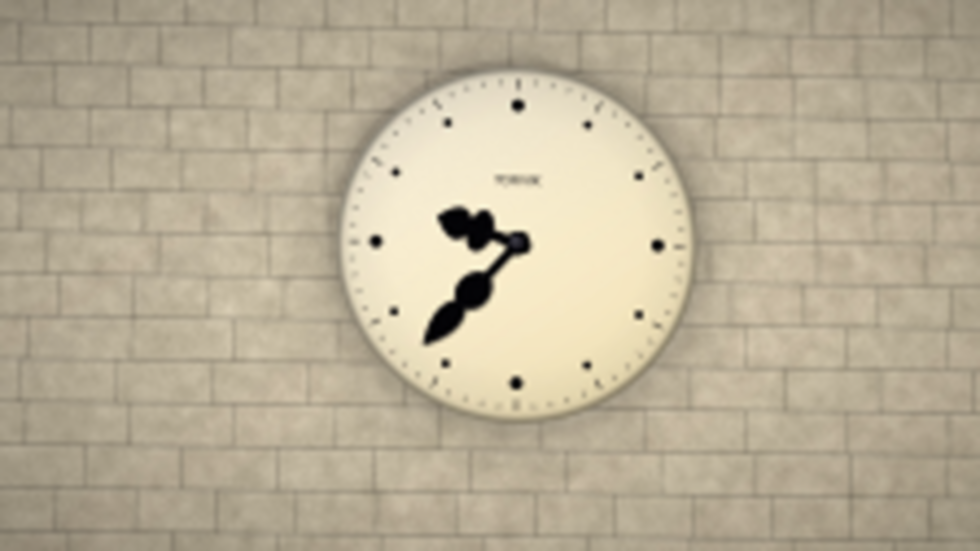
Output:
9.37
